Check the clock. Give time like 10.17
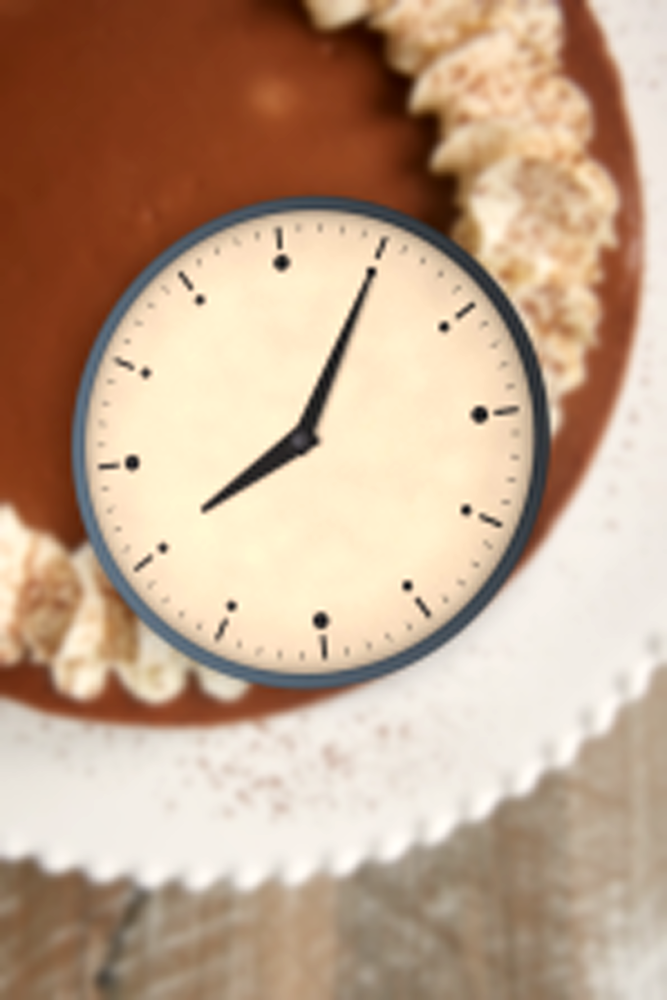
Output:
8.05
